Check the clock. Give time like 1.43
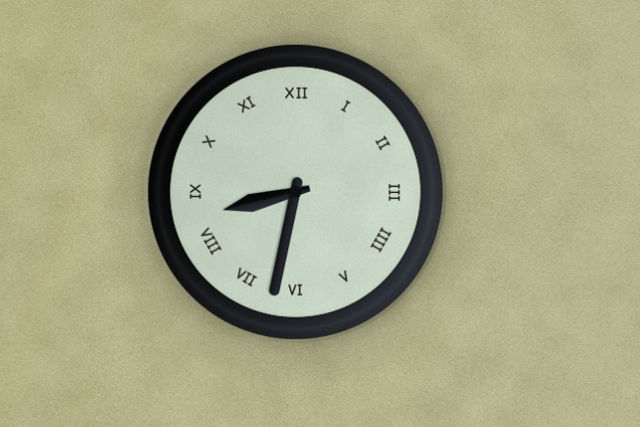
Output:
8.32
